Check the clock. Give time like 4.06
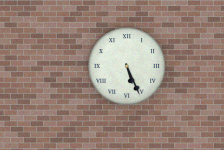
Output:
5.26
